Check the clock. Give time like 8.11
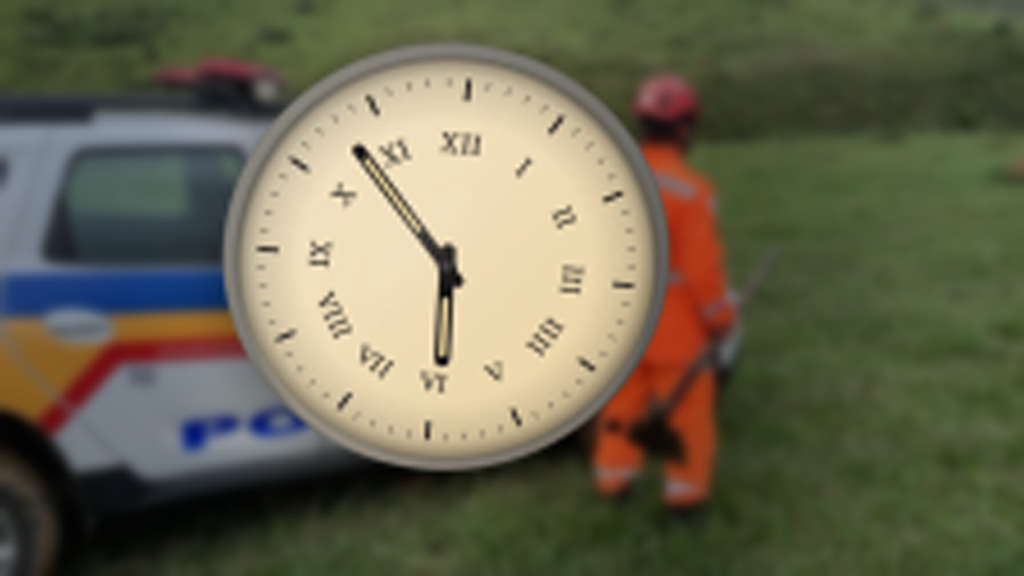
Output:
5.53
